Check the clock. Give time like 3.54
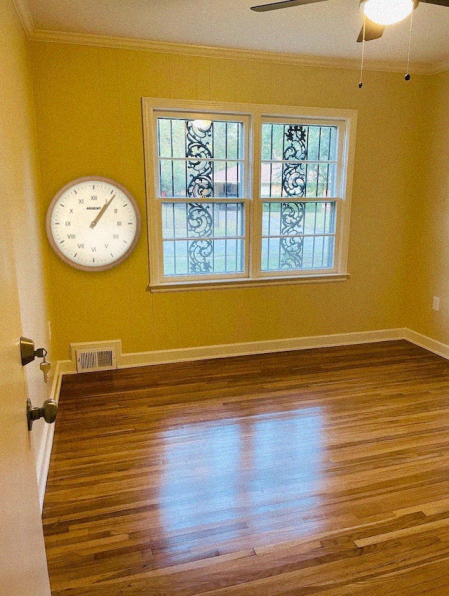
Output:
1.06
